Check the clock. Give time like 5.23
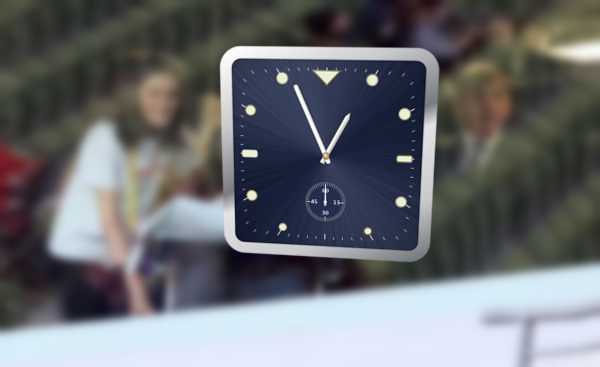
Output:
12.56
